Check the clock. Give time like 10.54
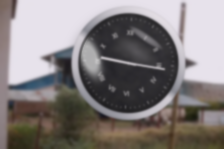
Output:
9.16
